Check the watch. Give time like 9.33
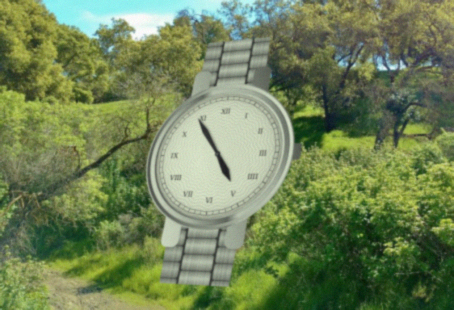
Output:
4.54
